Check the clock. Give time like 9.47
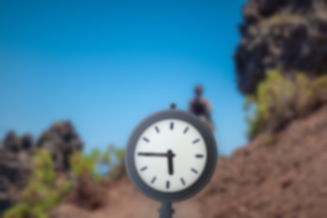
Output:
5.45
